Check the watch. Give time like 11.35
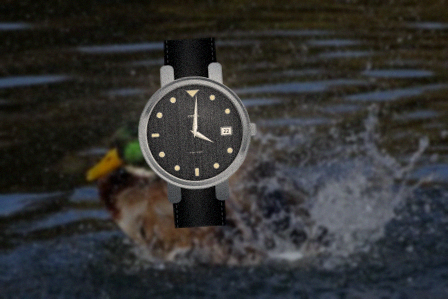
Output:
4.01
